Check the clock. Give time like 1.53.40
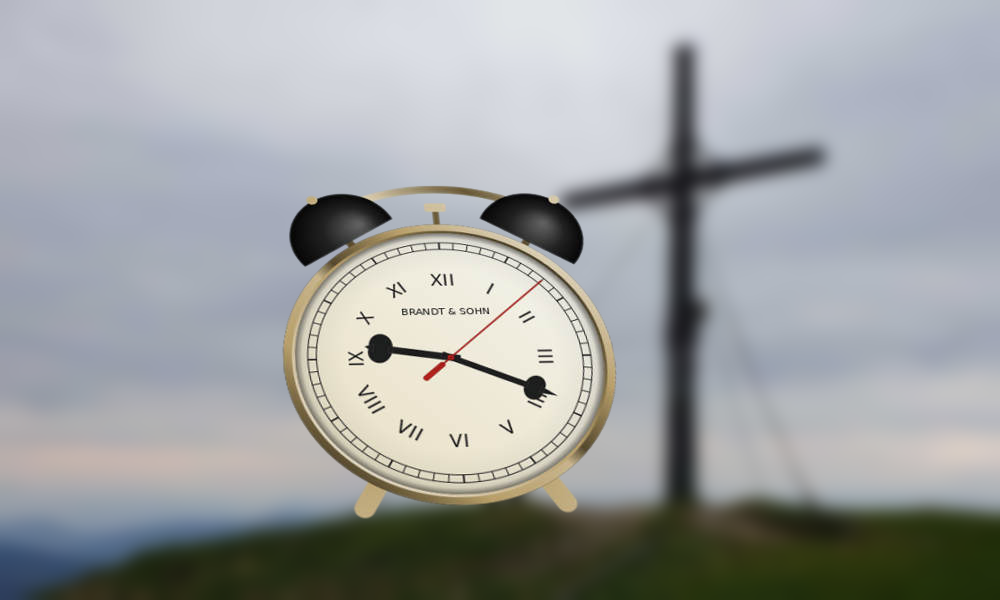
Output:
9.19.08
